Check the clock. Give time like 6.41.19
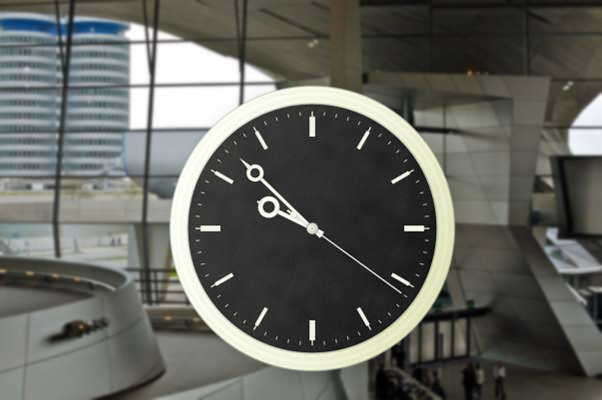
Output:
9.52.21
